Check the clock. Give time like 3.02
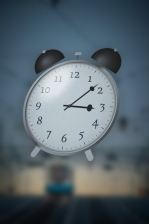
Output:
3.08
